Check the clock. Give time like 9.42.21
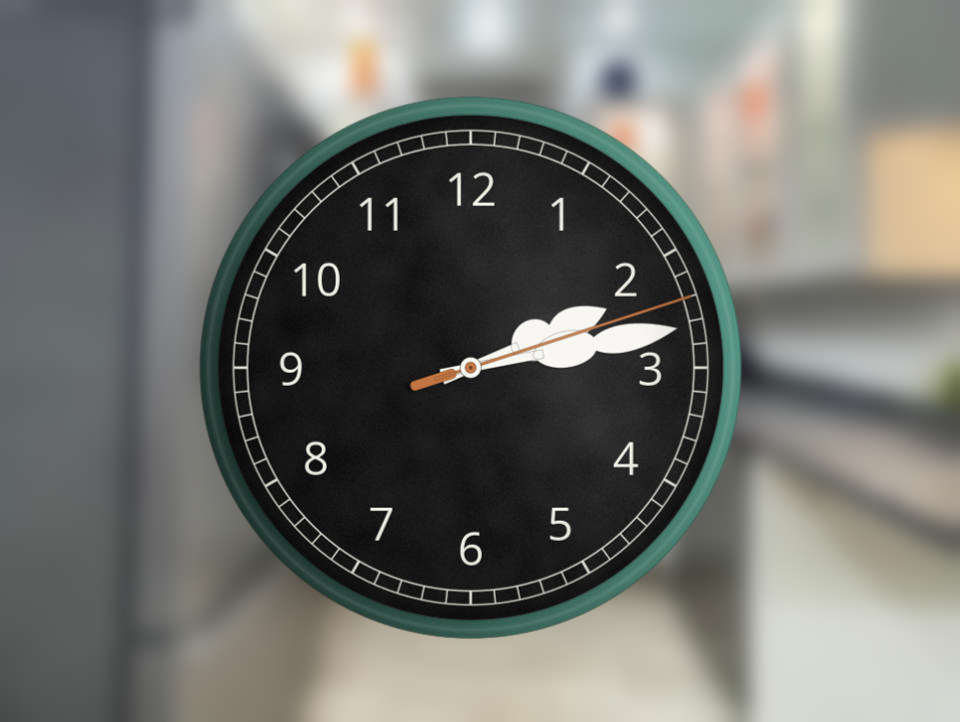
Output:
2.13.12
